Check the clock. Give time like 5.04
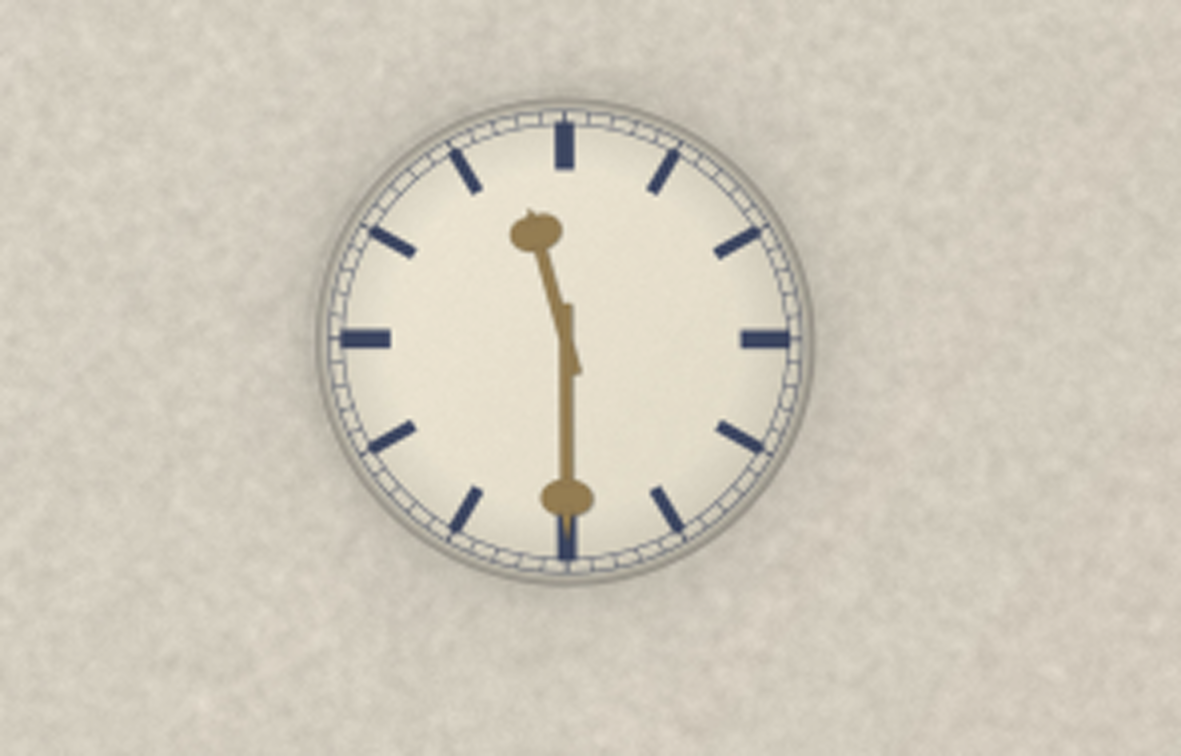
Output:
11.30
